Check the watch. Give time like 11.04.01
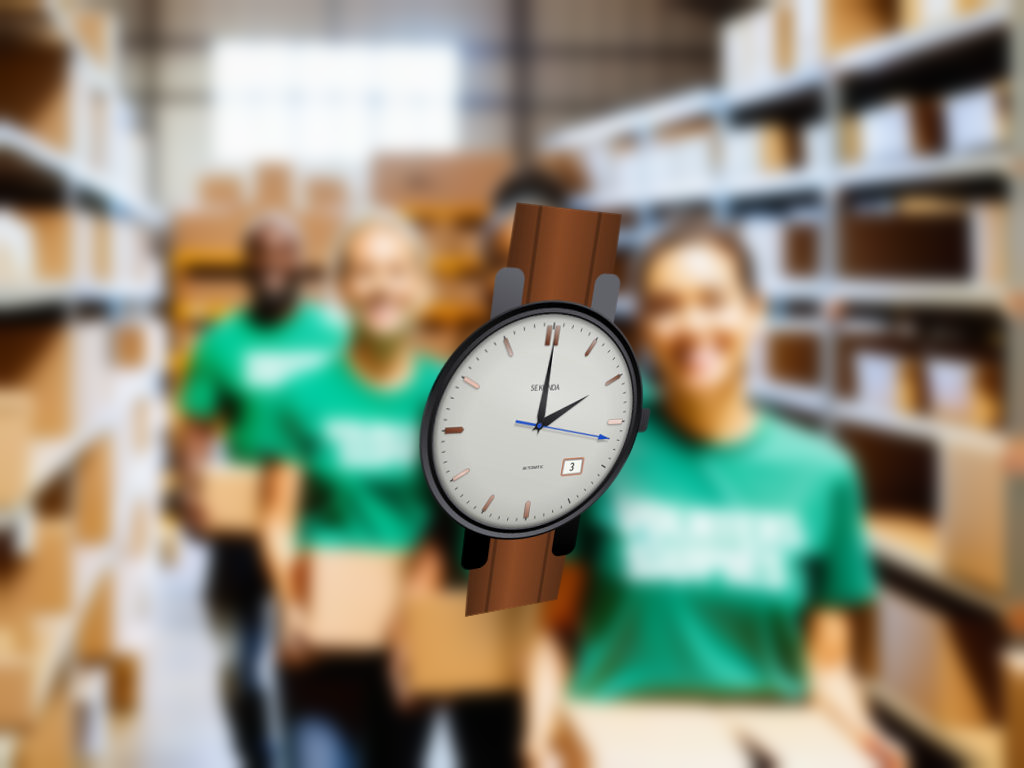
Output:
2.00.17
